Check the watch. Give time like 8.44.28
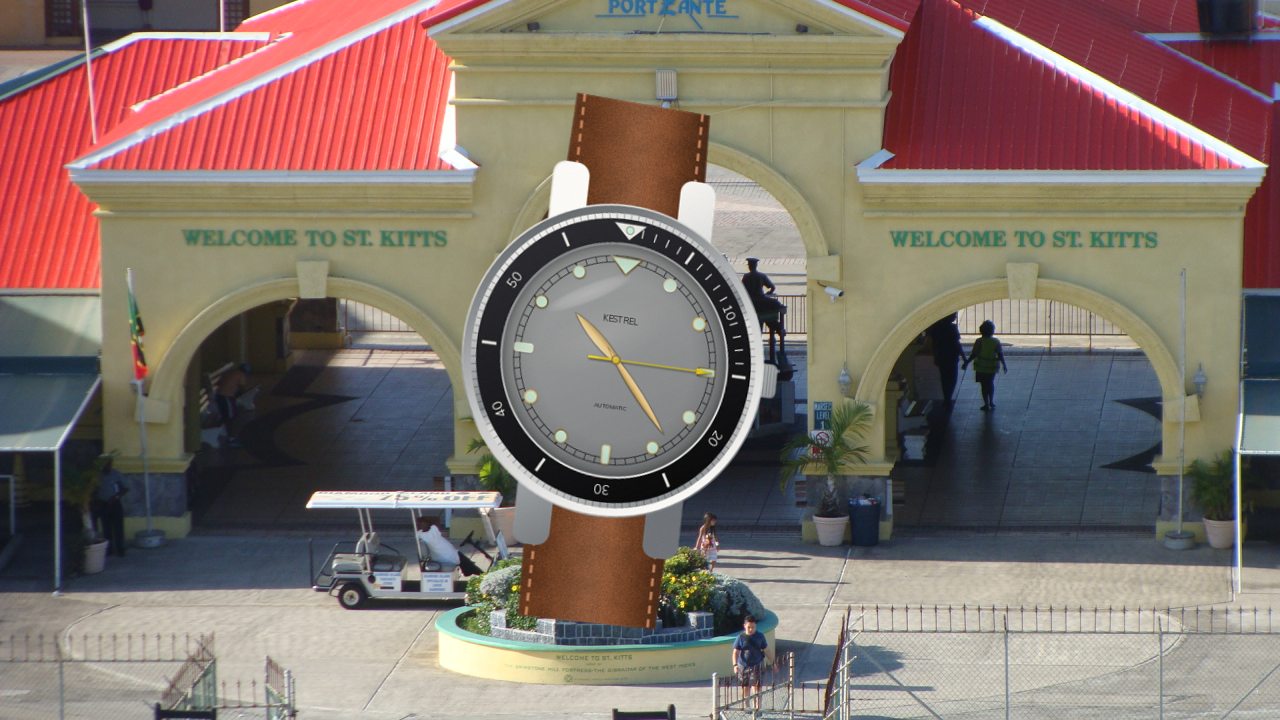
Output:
10.23.15
